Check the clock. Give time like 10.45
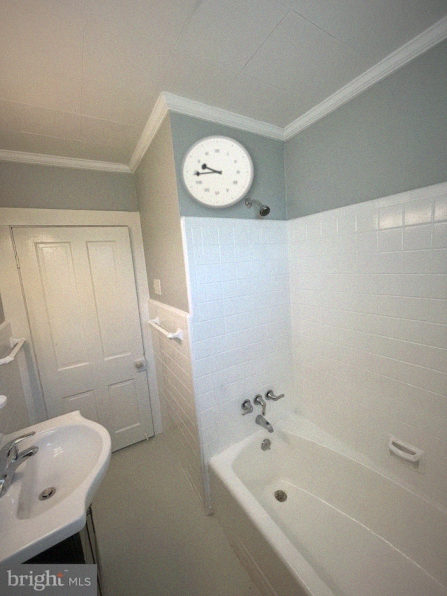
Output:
9.44
